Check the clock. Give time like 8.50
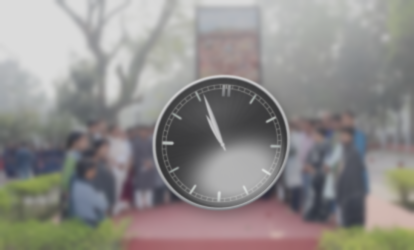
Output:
10.56
